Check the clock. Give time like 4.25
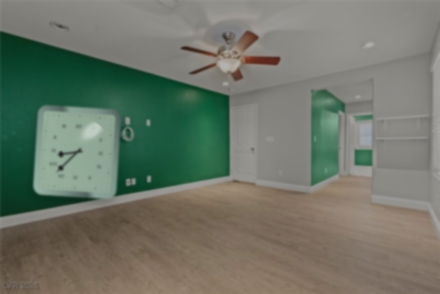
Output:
8.37
